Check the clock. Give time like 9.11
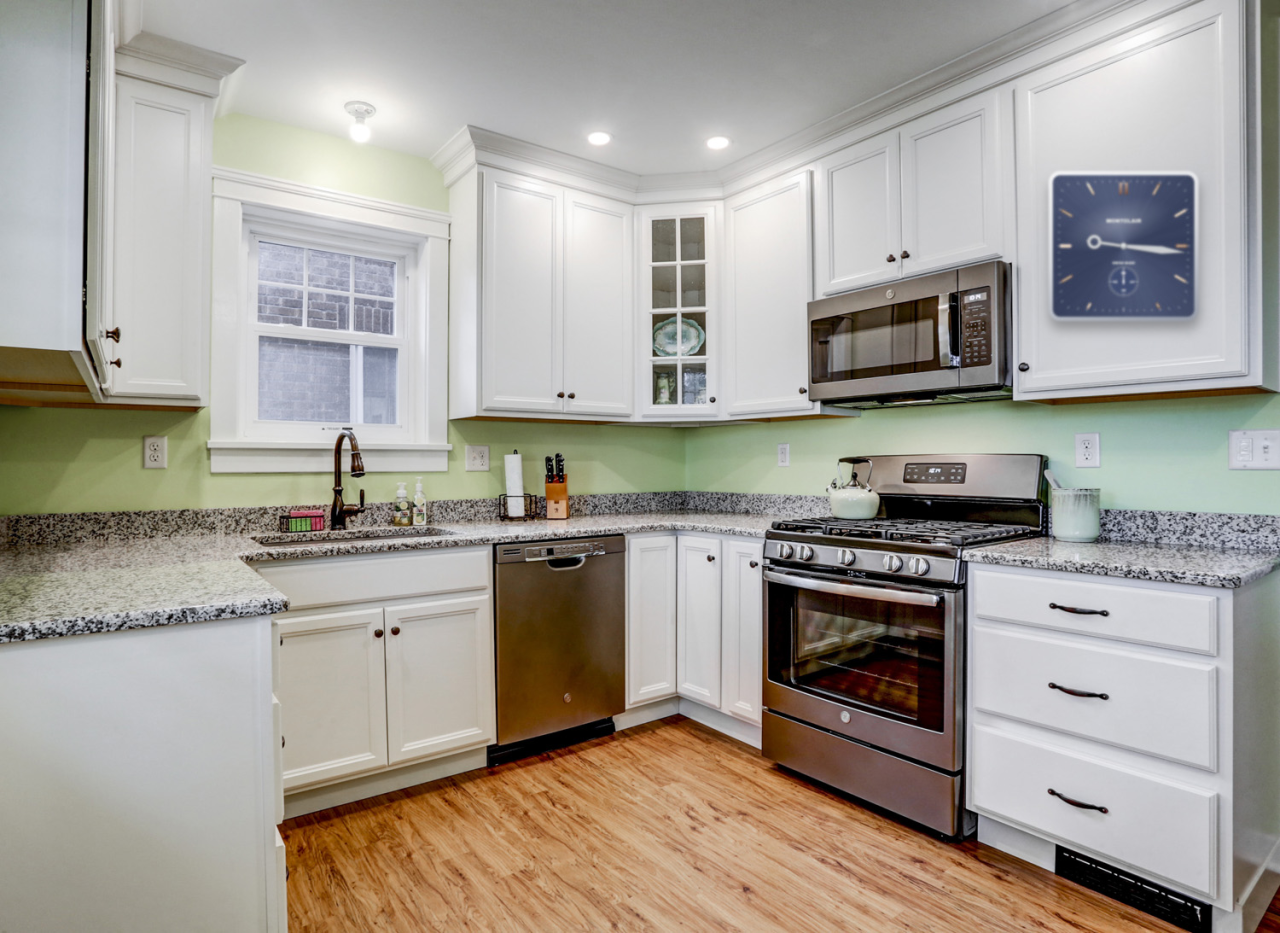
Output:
9.16
